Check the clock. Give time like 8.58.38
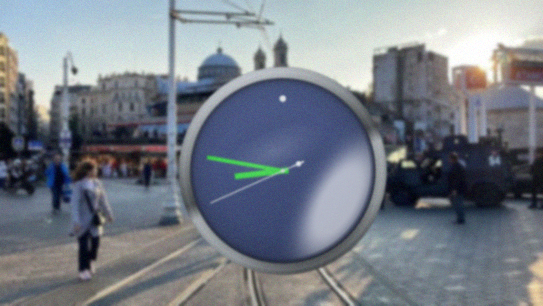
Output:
8.46.41
